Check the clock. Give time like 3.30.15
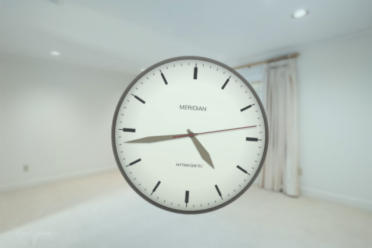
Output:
4.43.13
